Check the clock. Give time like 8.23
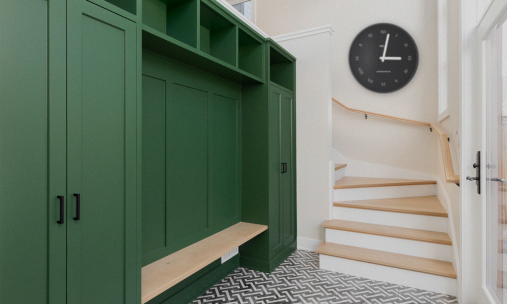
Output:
3.02
